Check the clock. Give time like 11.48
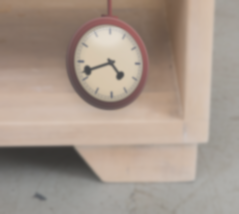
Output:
4.42
